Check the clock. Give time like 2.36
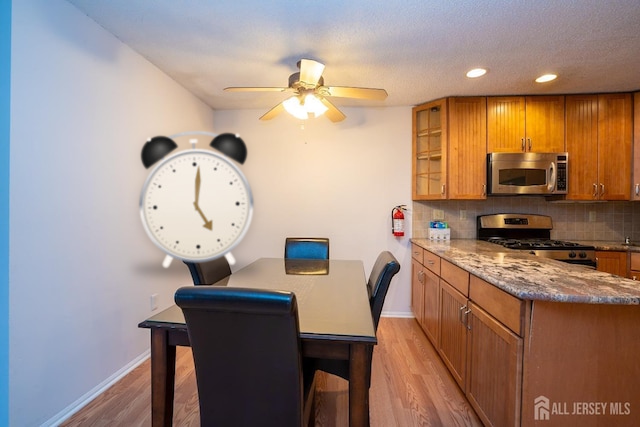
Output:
5.01
